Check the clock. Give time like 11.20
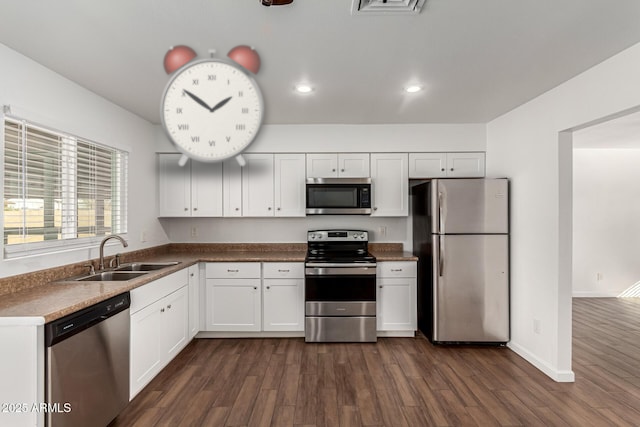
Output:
1.51
